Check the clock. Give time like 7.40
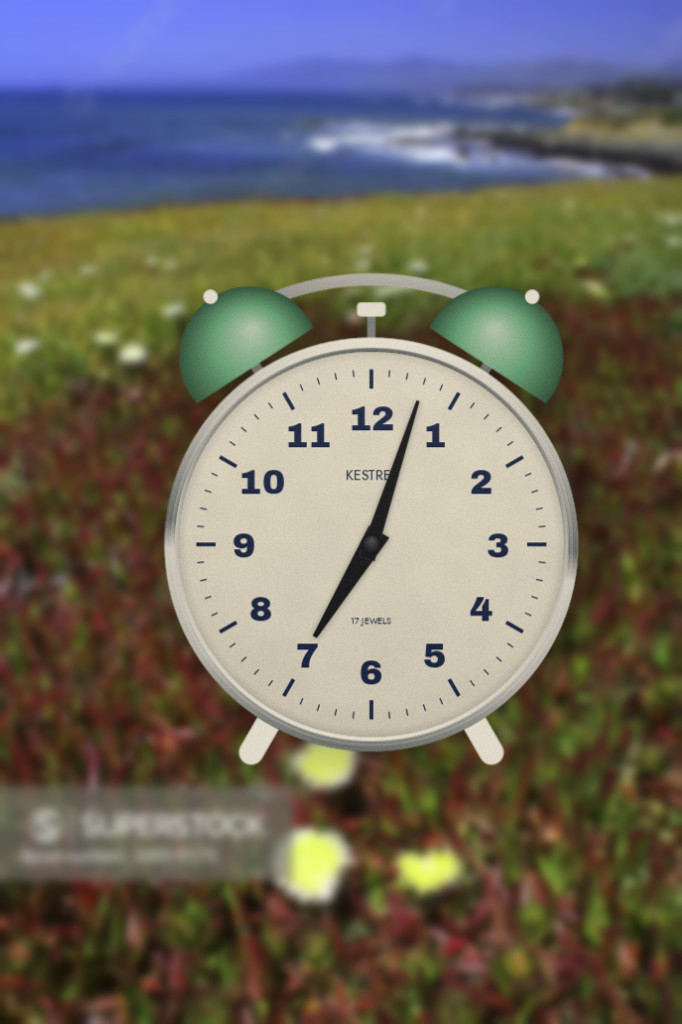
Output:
7.03
